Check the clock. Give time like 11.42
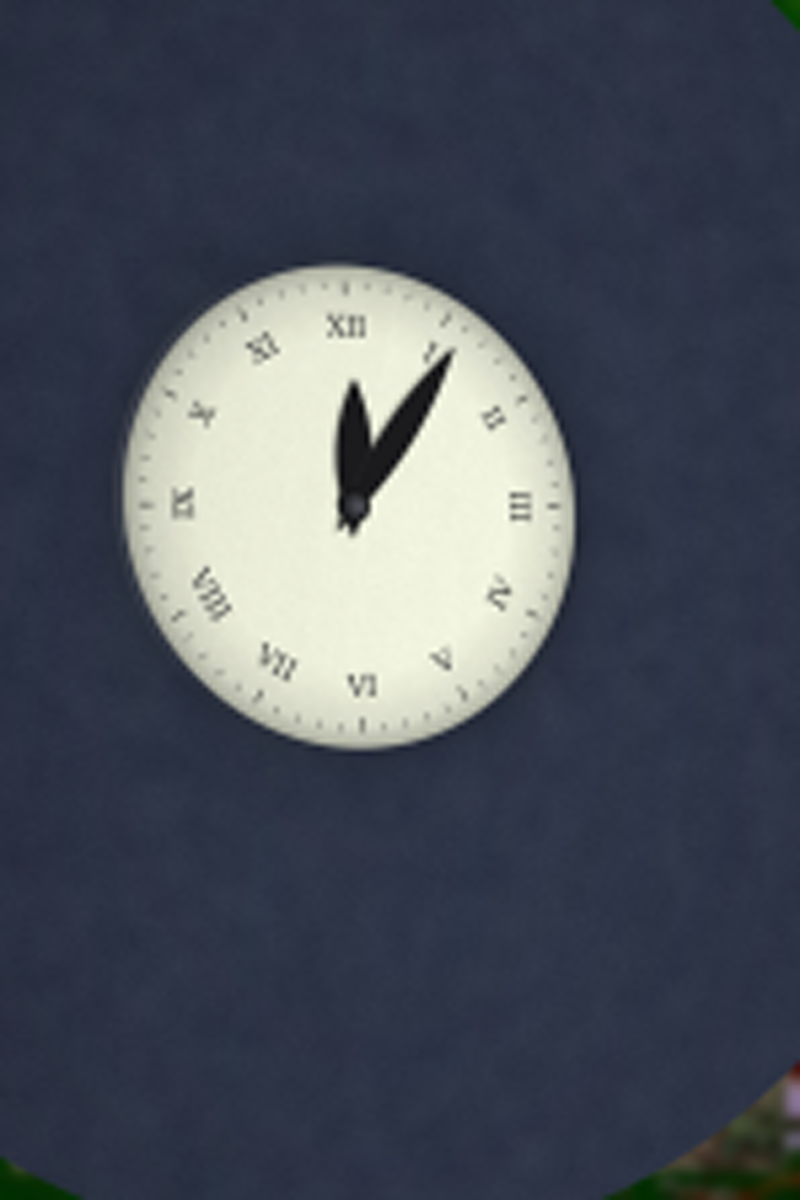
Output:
12.06
